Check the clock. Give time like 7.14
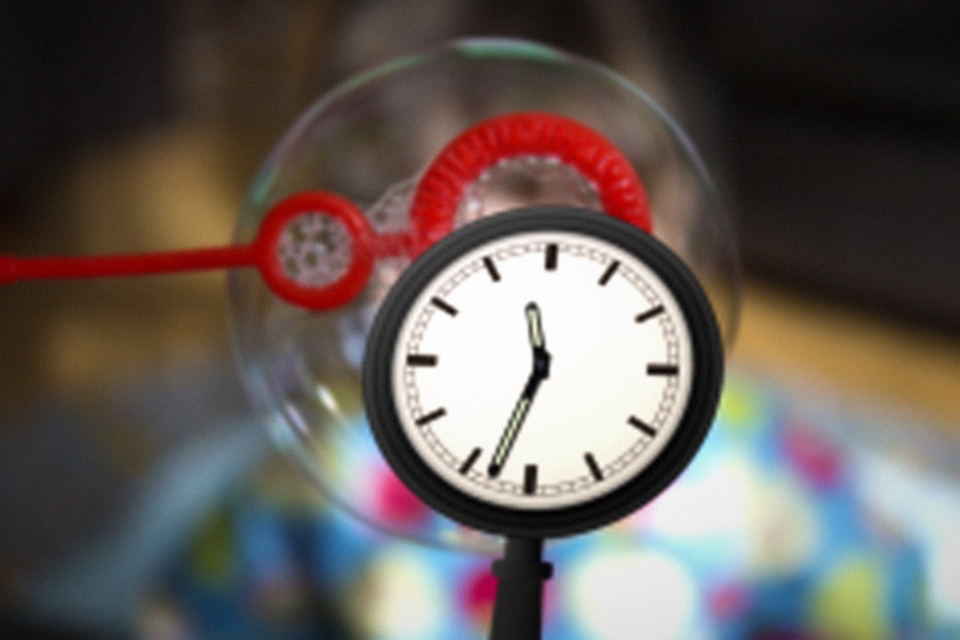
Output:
11.33
